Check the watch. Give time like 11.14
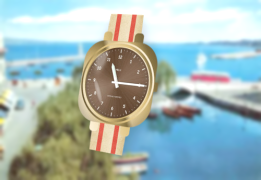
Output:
11.15
